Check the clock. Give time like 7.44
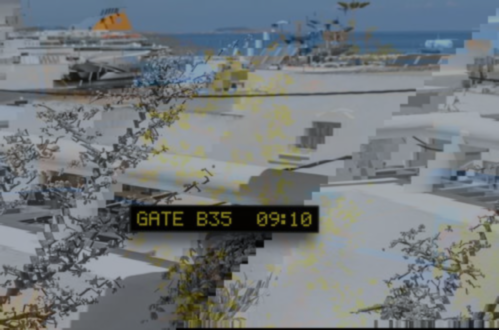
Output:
9.10
